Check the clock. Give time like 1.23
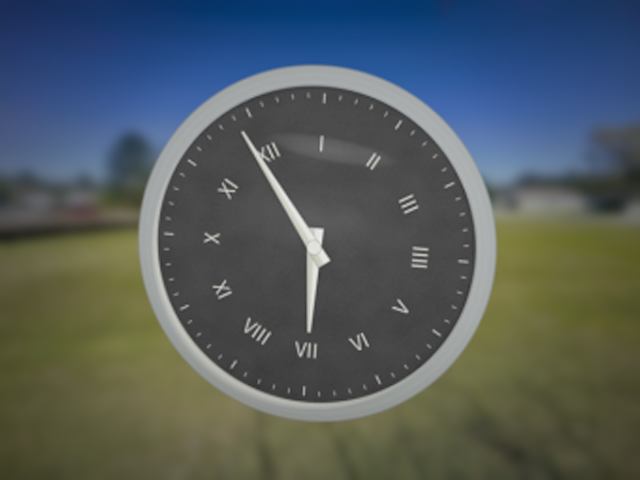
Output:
6.59
